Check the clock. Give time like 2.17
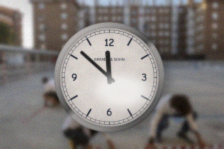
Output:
11.52
